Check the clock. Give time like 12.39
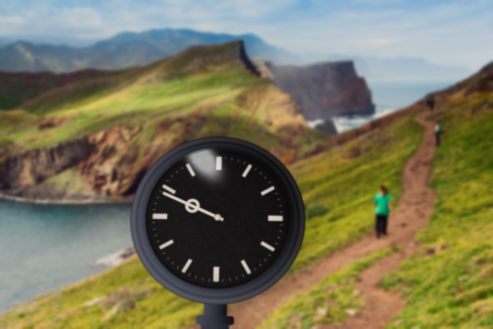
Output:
9.49
